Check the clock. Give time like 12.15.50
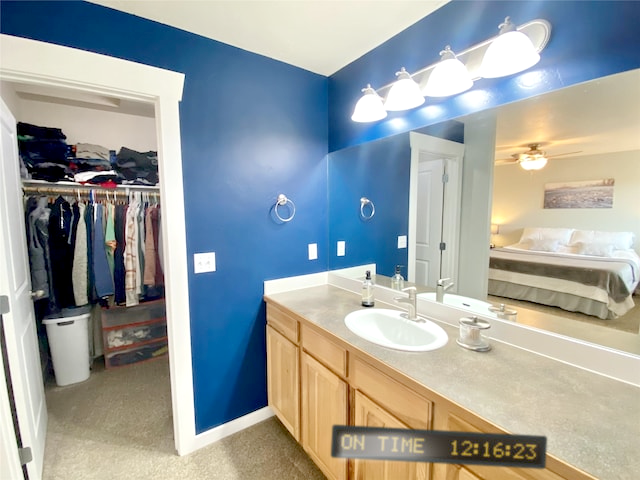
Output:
12.16.23
